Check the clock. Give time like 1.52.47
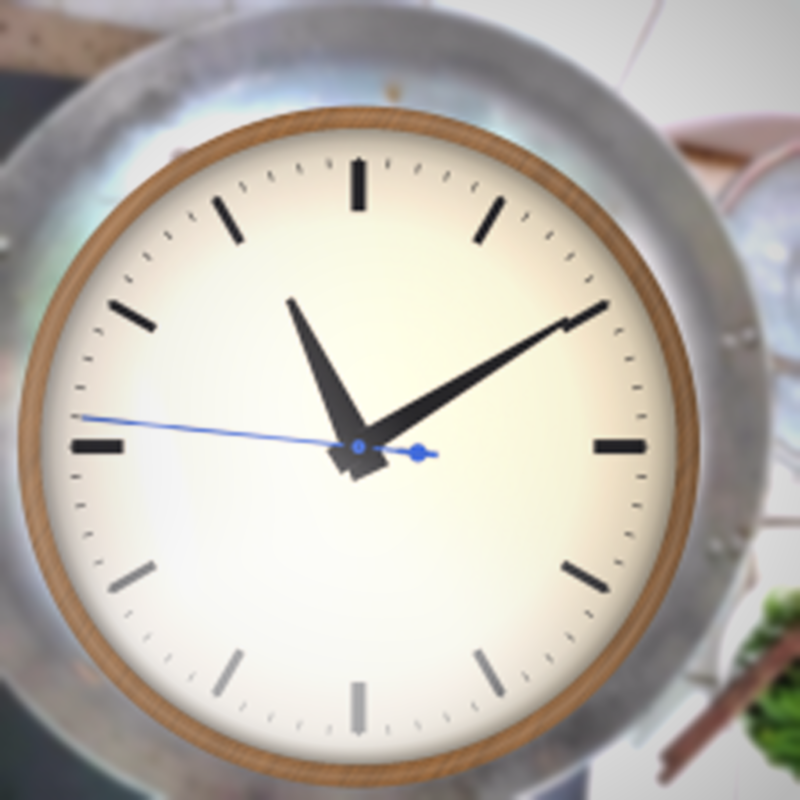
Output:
11.09.46
